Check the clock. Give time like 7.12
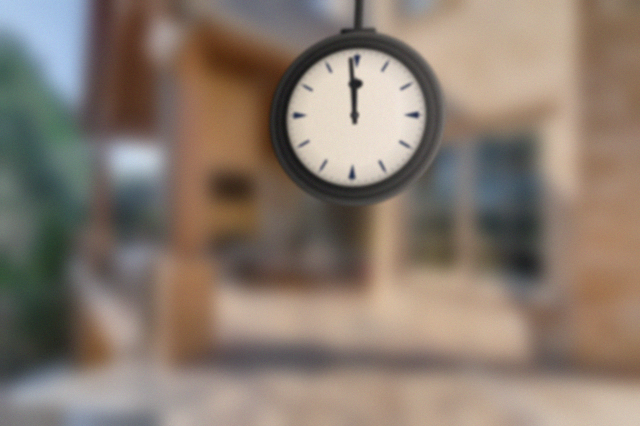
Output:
11.59
